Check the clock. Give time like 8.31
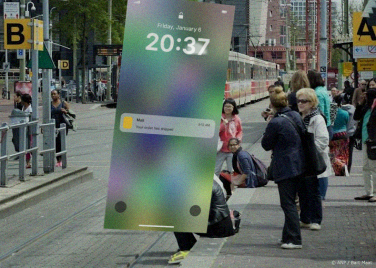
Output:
20.37
